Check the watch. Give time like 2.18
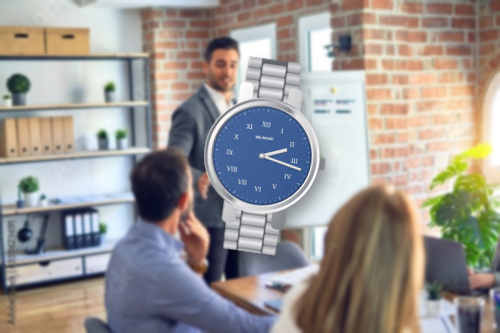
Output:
2.17
